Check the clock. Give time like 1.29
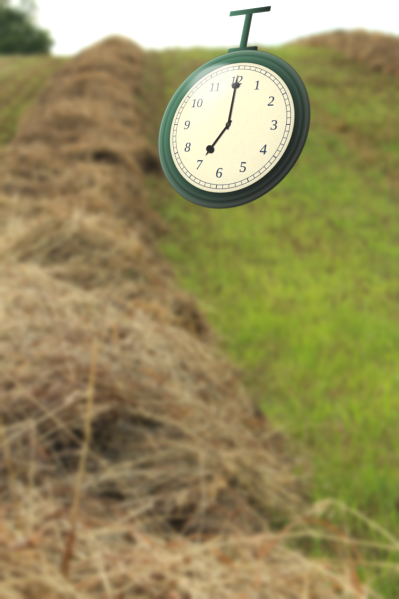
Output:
7.00
